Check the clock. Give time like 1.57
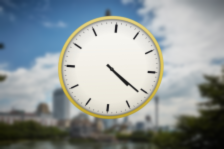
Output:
4.21
